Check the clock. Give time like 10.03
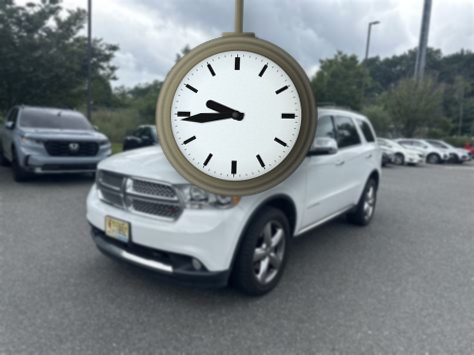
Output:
9.44
